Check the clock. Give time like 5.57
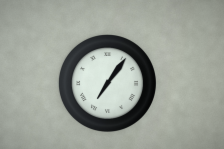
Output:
7.06
